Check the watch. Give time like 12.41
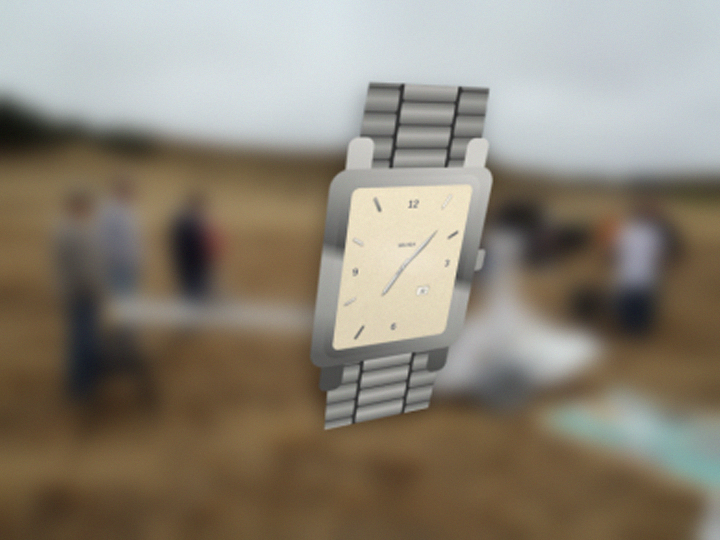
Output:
7.07
